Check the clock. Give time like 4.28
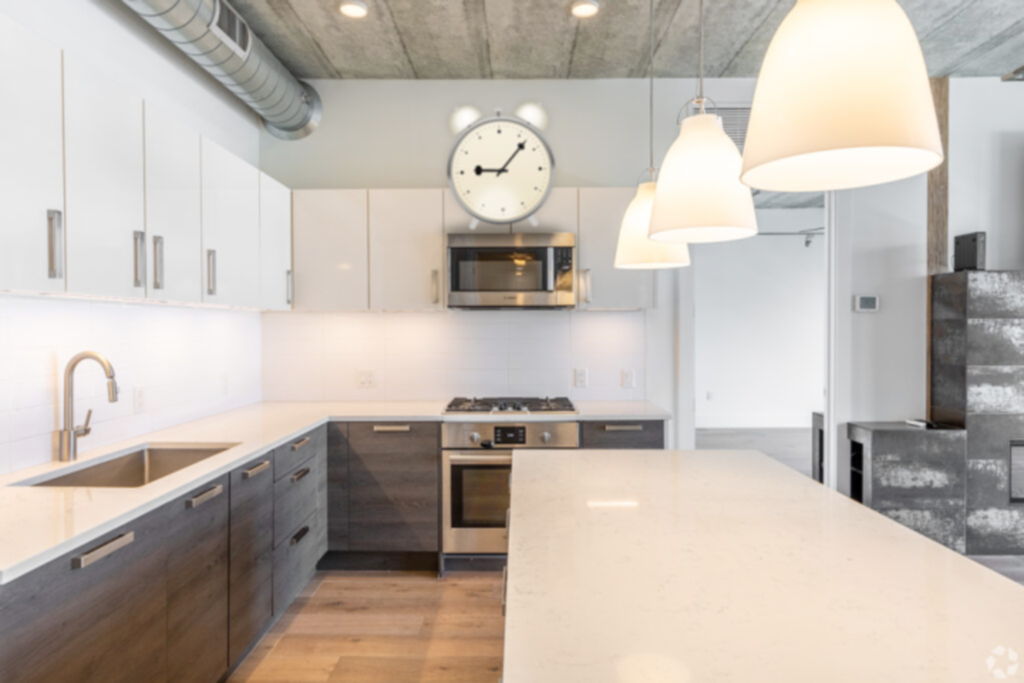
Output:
9.07
